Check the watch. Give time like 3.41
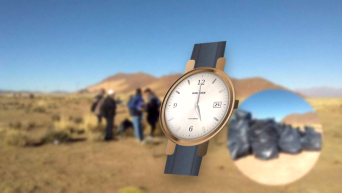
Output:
5.00
